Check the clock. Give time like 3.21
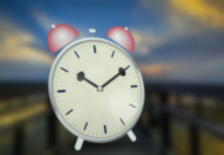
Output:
10.10
